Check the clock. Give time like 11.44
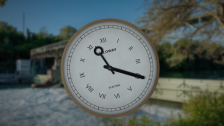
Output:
11.20
